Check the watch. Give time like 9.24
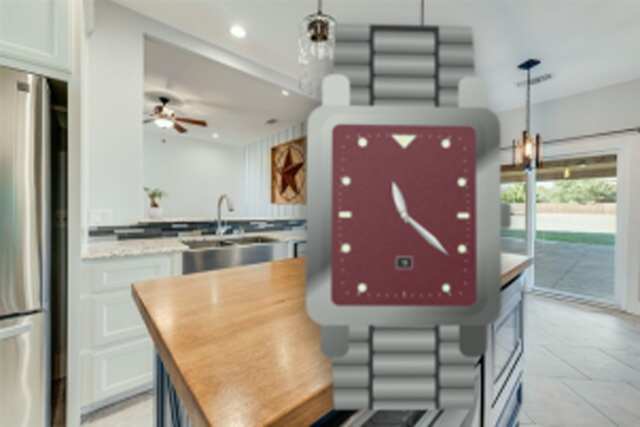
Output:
11.22
